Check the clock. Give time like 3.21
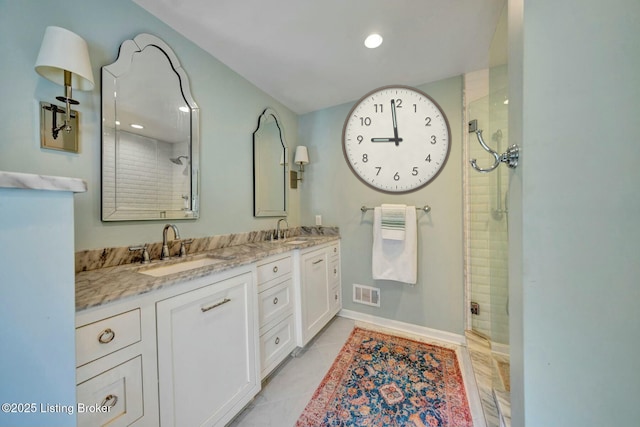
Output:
8.59
